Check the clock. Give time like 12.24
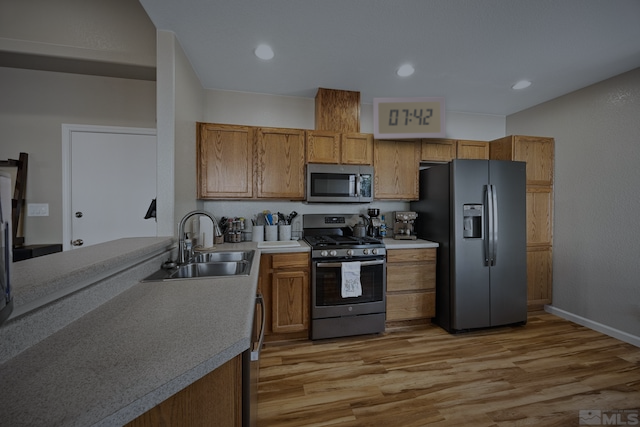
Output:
7.42
